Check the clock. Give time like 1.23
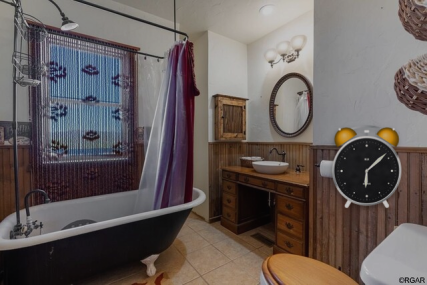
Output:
6.08
